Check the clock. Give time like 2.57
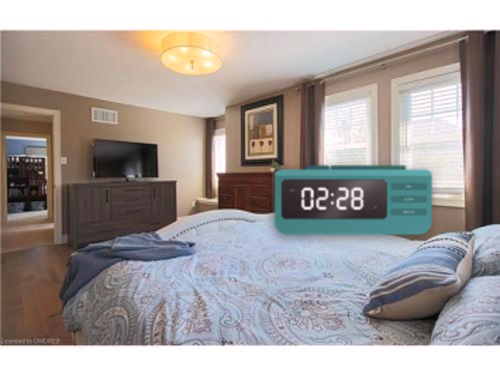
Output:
2.28
